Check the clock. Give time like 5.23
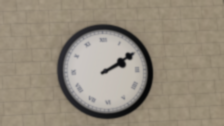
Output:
2.10
